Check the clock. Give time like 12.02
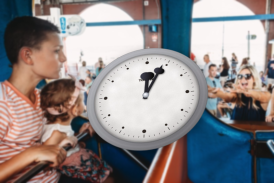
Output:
12.04
